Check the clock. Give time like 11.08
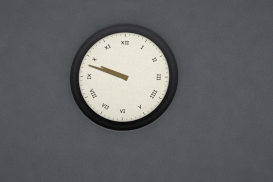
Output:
9.48
